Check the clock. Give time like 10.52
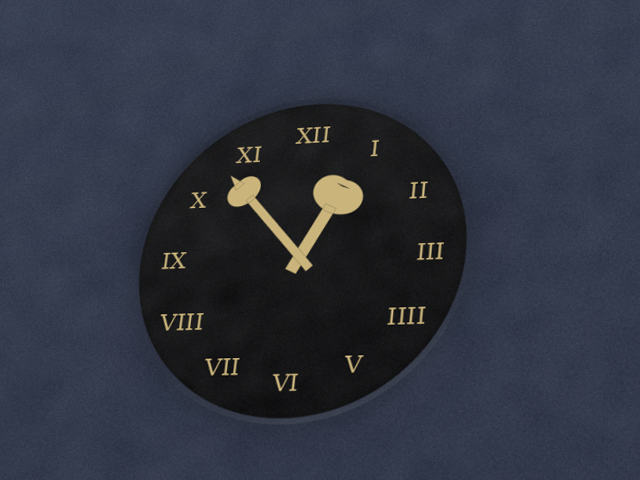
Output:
12.53
